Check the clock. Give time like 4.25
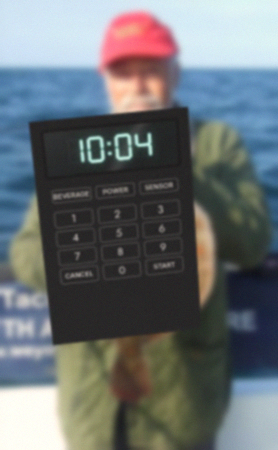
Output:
10.04
